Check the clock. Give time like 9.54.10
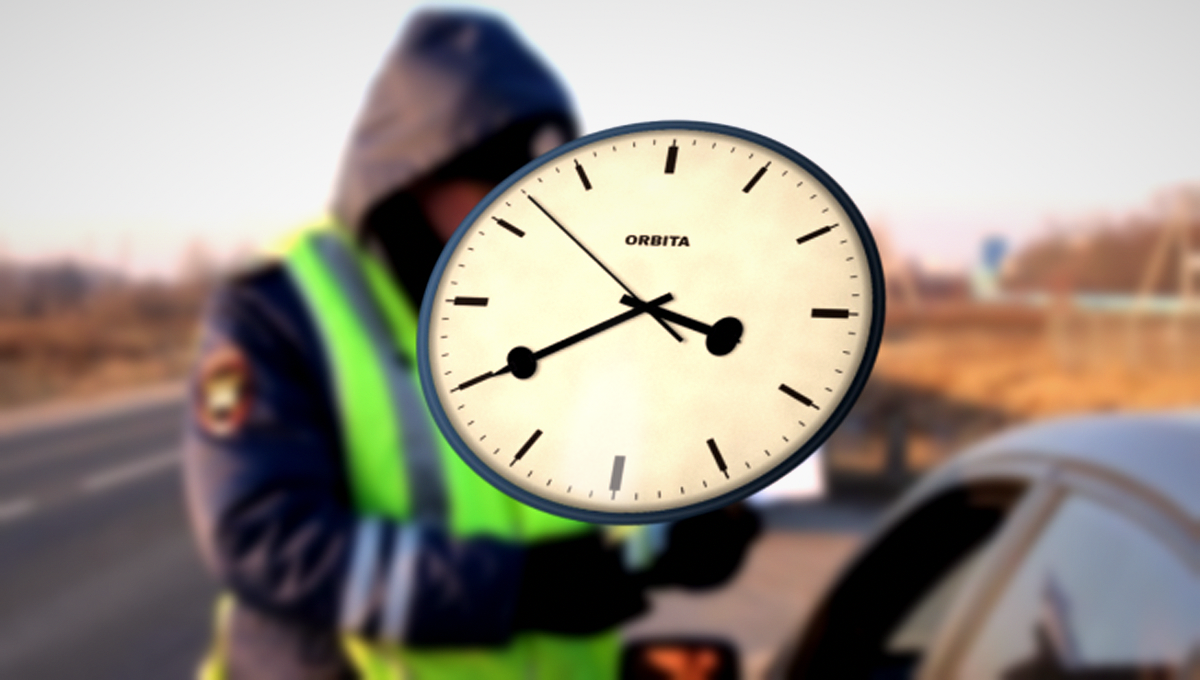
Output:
3.39.52
